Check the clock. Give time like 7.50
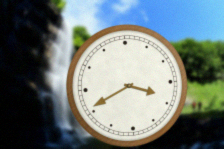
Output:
3.41
